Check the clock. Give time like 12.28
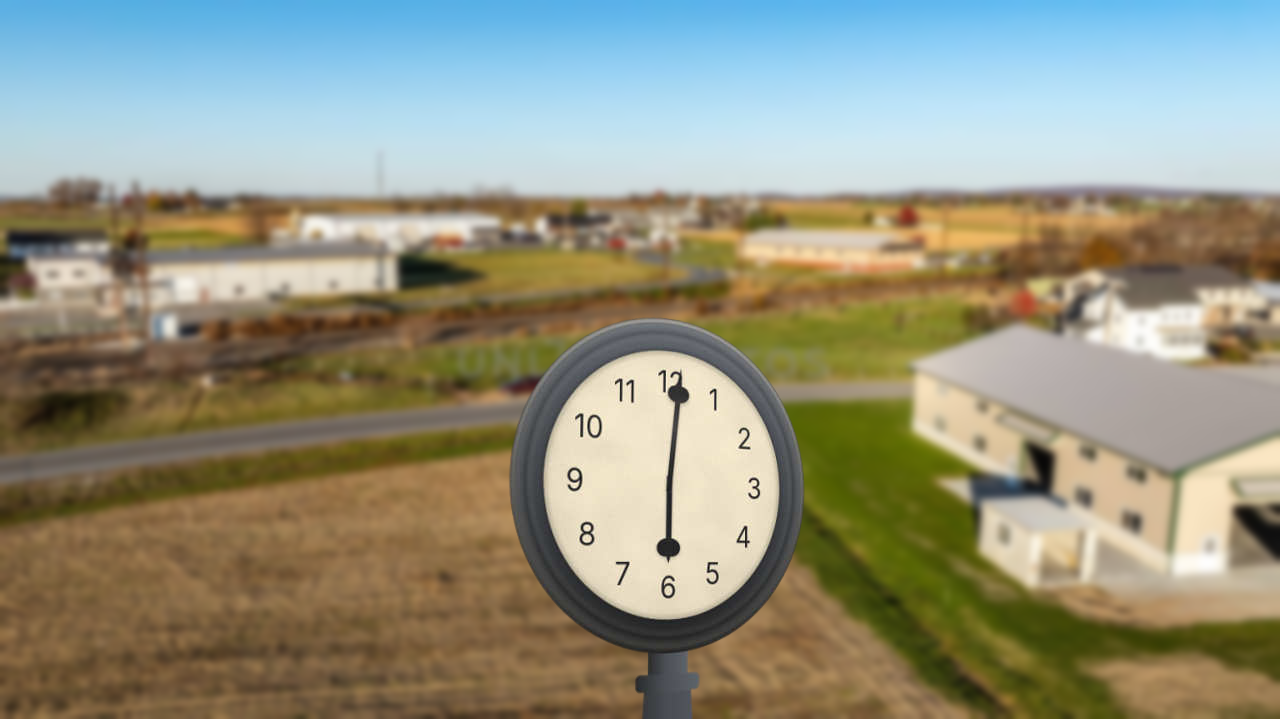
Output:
6.01
